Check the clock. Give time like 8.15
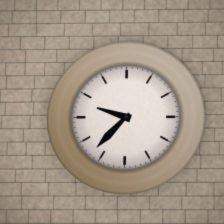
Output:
9.37
